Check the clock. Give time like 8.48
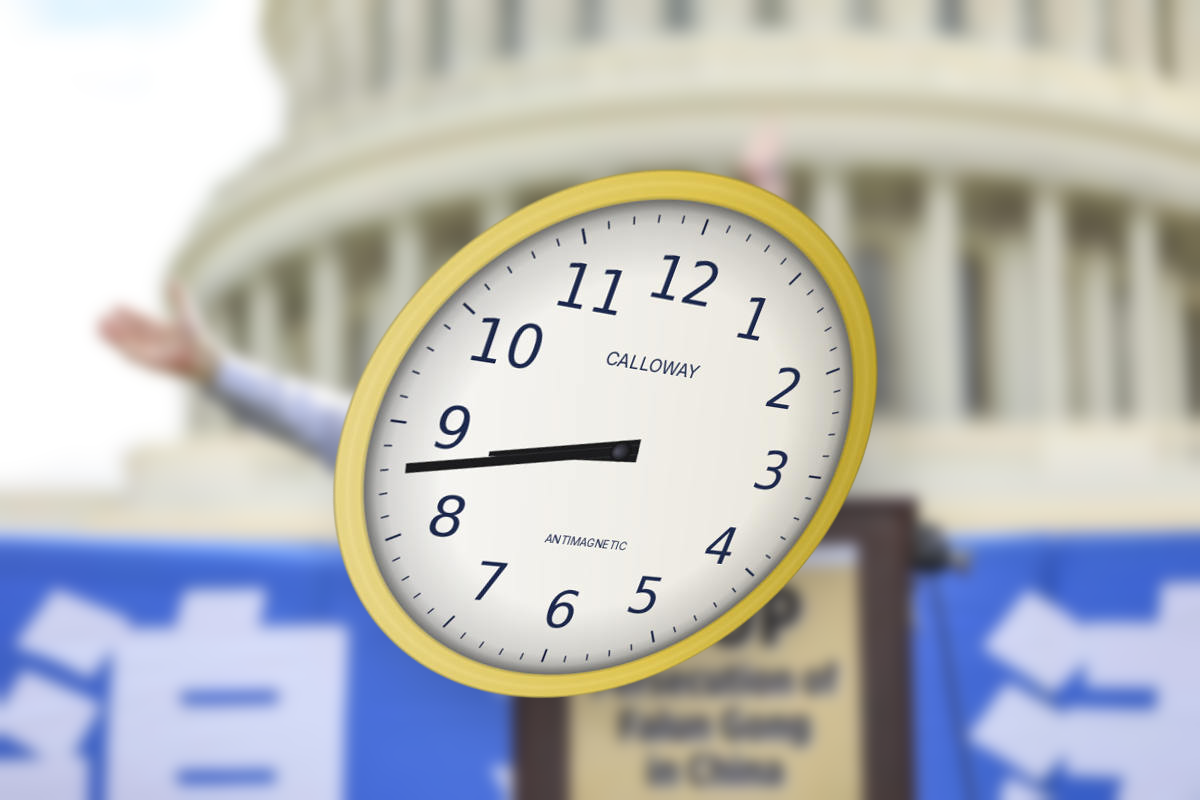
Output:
8.43
